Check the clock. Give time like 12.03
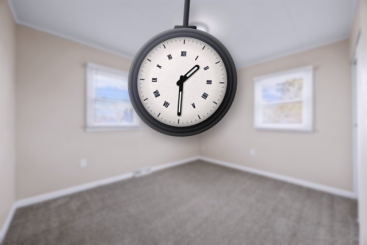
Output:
1.30
